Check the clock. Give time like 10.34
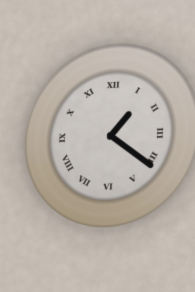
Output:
1.21
